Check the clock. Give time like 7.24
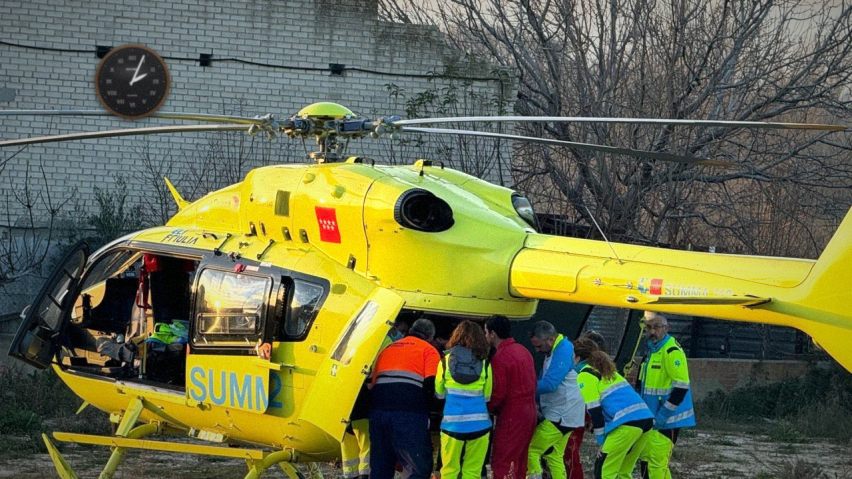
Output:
2.04
